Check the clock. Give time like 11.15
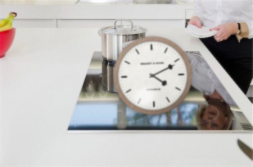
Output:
4.11
